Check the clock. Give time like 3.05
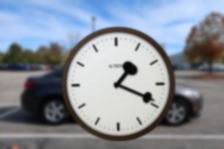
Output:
1.19
